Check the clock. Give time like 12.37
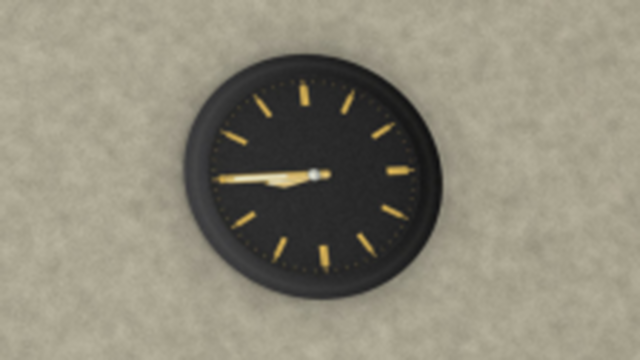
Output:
8.45
